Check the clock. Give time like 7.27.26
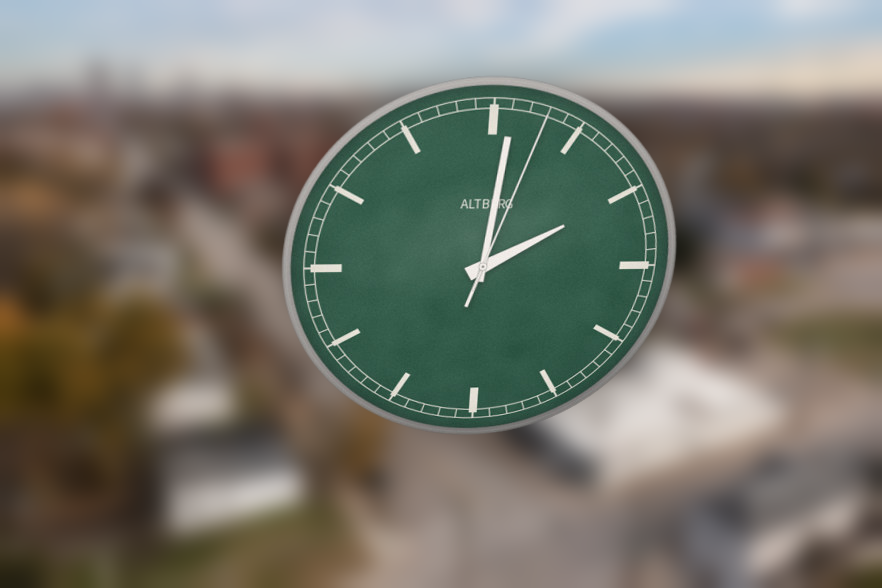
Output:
2.01.03
